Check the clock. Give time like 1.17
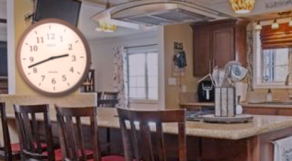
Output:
2.42
